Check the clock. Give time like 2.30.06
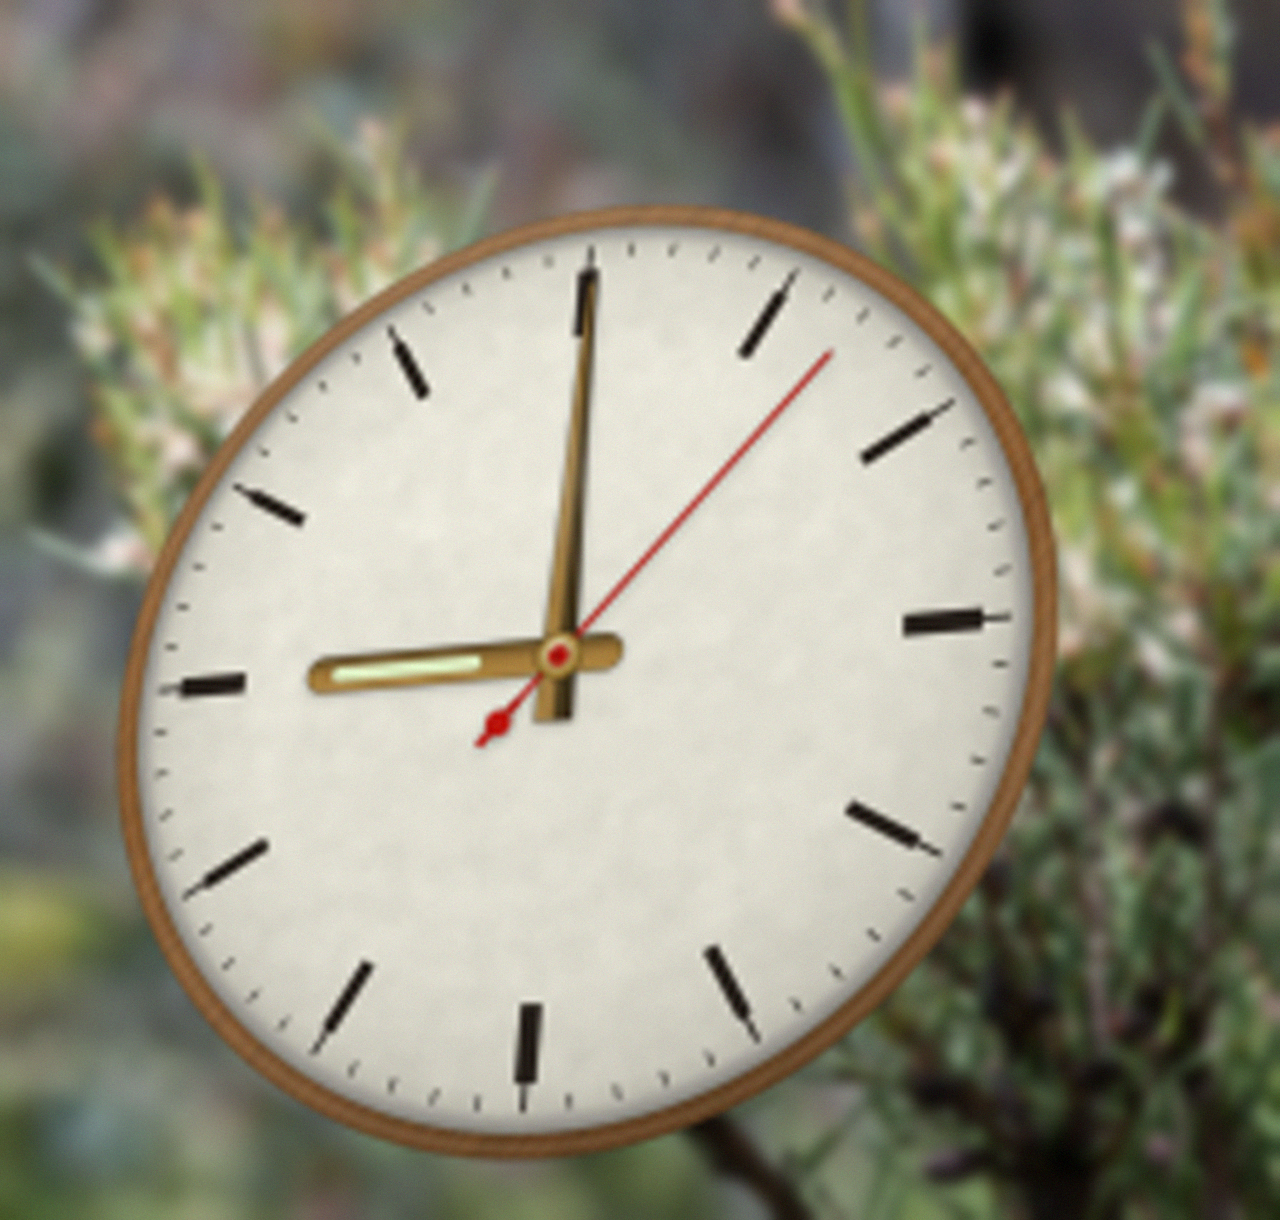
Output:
9.00.07
